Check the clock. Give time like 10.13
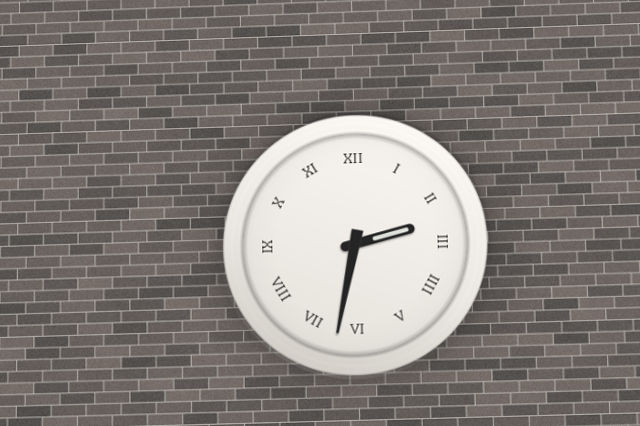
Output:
2.32
